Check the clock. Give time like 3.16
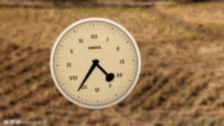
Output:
4.36
